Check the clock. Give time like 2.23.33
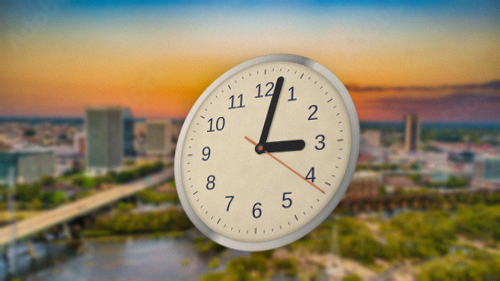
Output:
3.02.21
